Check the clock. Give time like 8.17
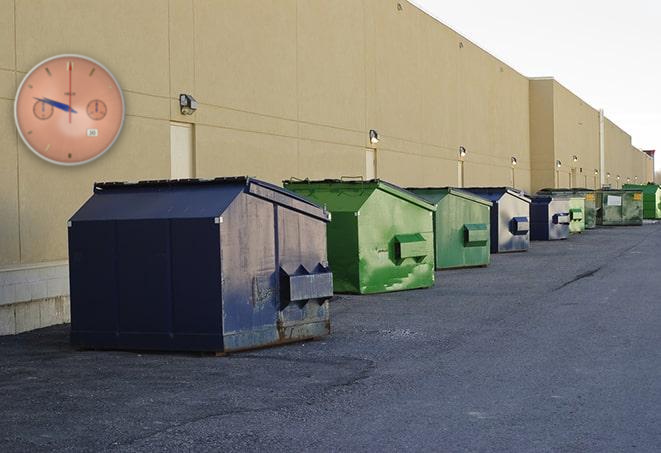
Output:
9.48
